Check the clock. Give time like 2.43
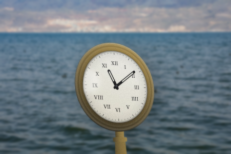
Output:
11.09
